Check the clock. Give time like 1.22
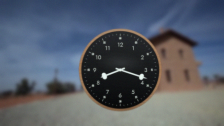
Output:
8.18
